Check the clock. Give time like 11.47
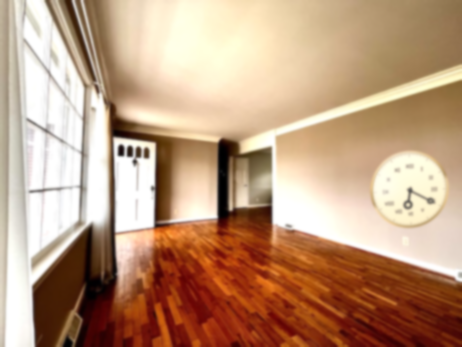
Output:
6.20
